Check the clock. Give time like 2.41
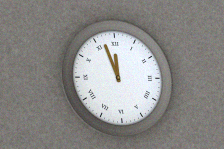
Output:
11.57
